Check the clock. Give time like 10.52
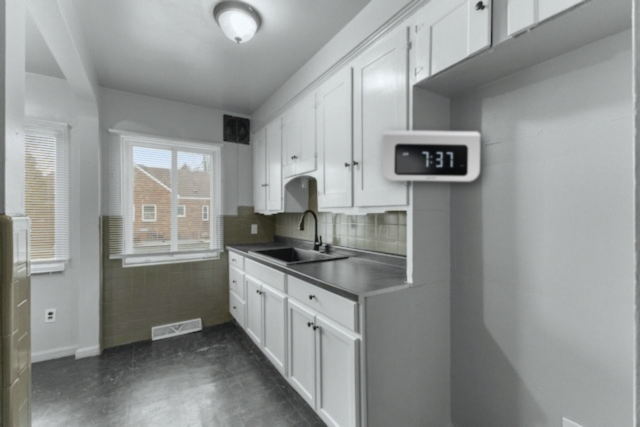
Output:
7.37
